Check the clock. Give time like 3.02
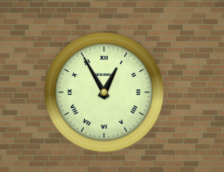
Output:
12.55
